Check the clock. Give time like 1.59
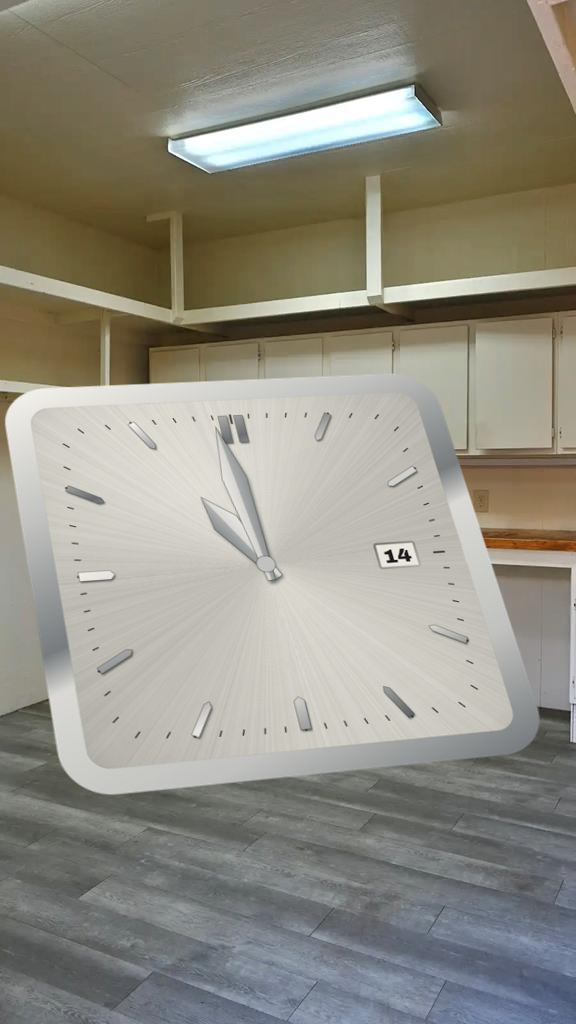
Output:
10.59
